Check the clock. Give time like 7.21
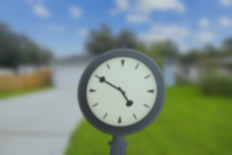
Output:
4.50
